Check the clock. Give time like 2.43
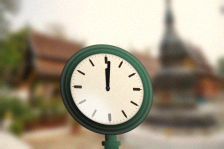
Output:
12.01
